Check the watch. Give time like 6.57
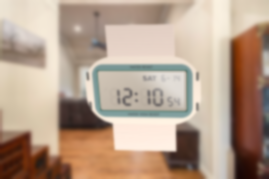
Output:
12.10
